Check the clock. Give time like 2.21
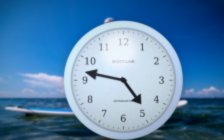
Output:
4.47
